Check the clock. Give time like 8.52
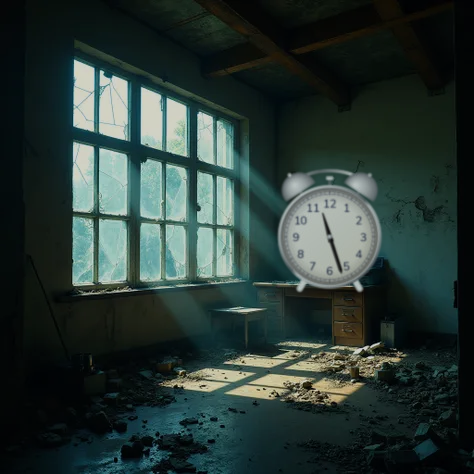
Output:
11.27
